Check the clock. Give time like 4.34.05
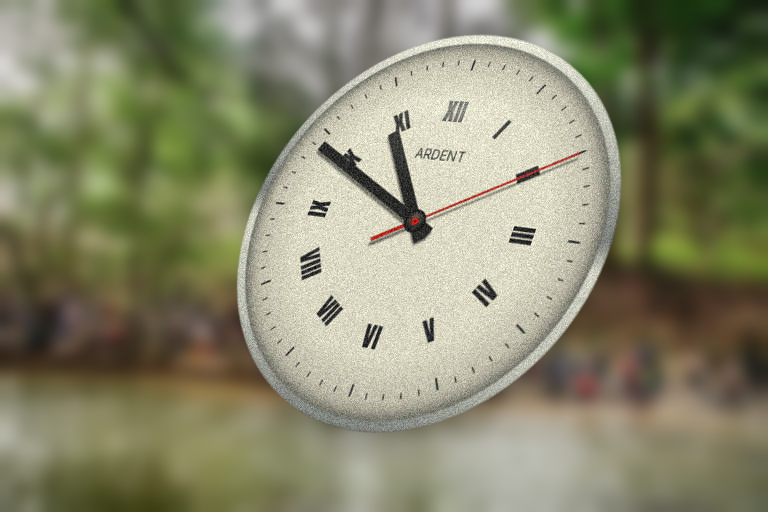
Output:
10.49.10
